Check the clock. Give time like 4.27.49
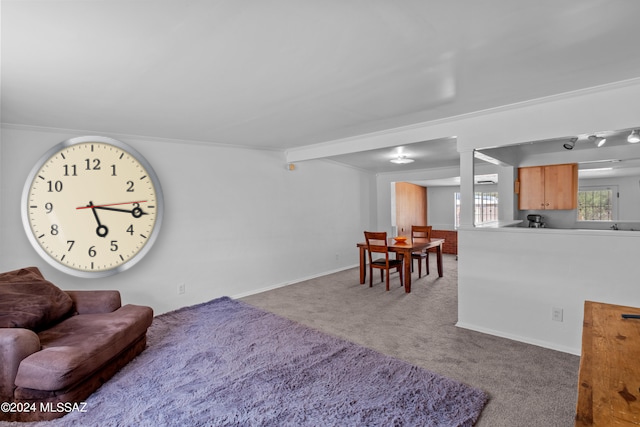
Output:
5.16.14
